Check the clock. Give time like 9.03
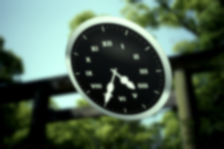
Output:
4.35
